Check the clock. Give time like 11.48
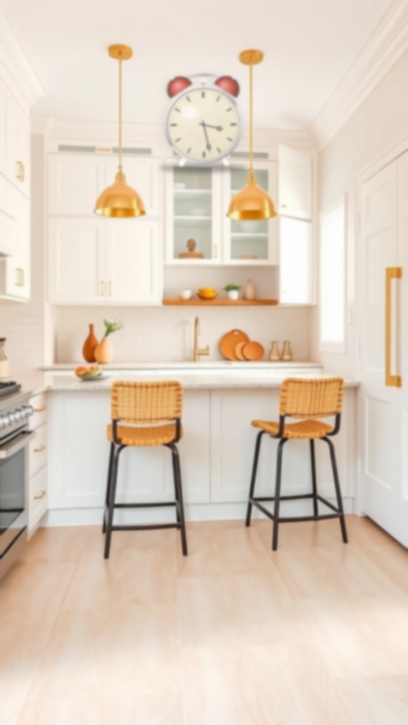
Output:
3.28
